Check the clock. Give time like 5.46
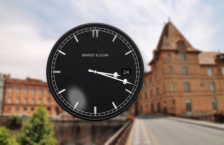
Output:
3.18
